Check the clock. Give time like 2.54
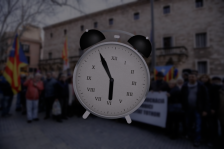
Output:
5.55
